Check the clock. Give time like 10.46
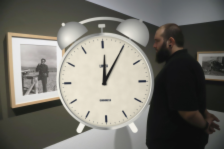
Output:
12.05
